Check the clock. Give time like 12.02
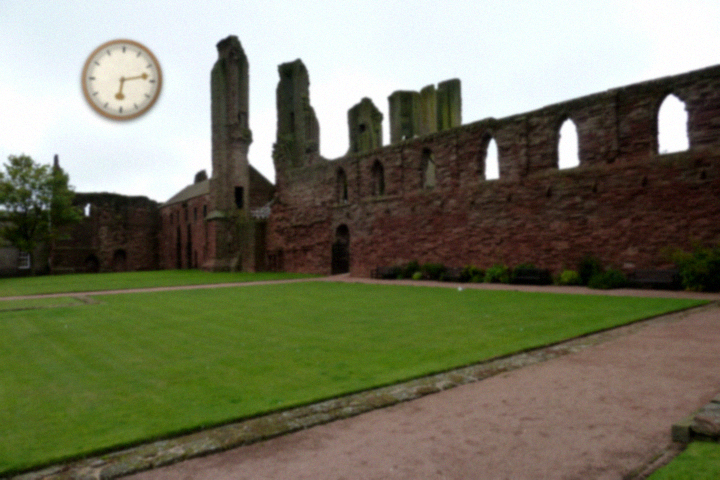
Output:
6.13
